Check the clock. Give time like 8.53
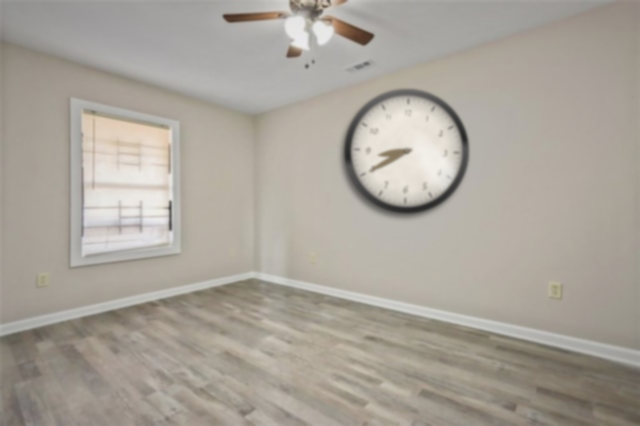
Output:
8.40
